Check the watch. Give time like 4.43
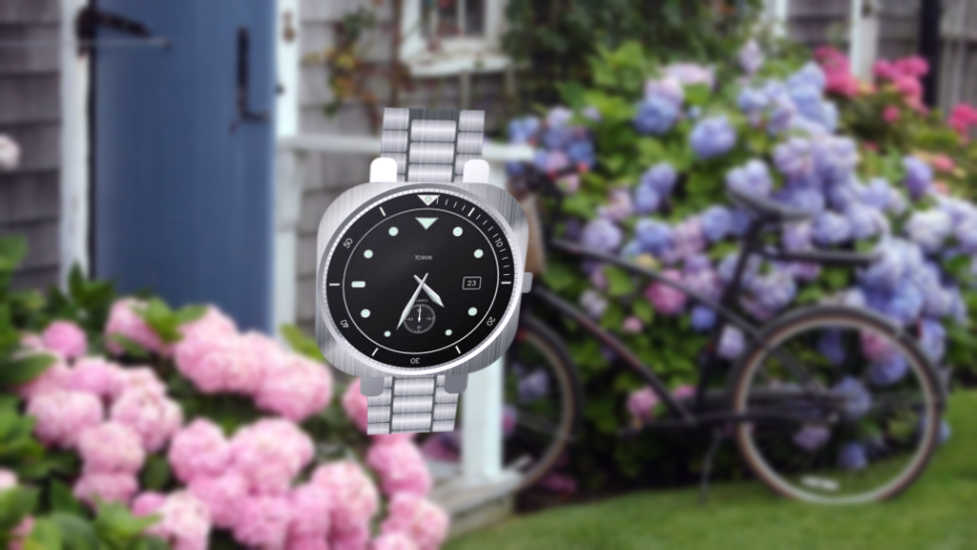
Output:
4.34
